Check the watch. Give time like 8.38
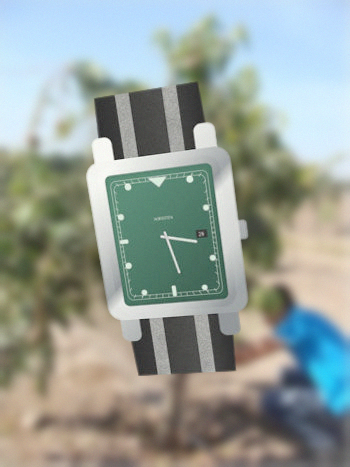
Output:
3.28
